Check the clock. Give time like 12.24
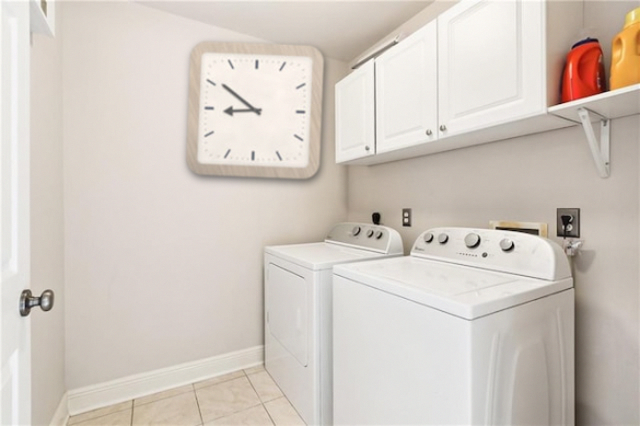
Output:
8.51
